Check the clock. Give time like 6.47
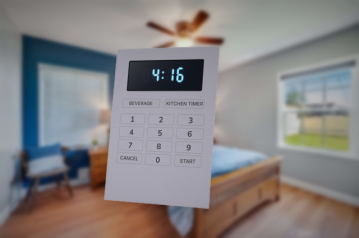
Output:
4.16
